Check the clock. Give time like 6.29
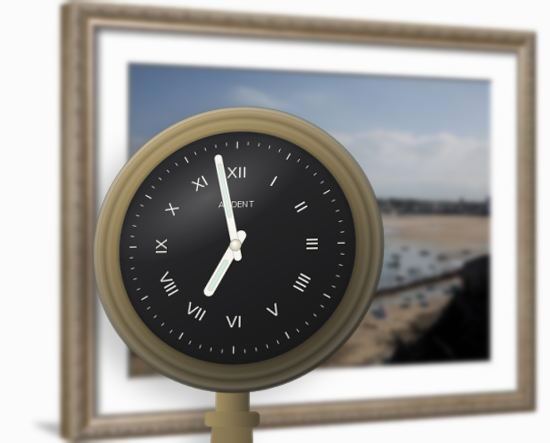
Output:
6.58
